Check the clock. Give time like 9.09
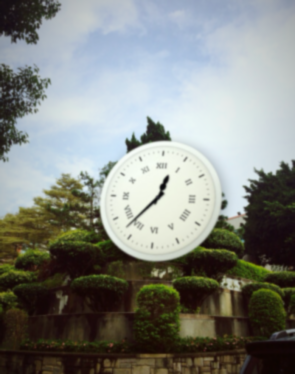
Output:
12.37
